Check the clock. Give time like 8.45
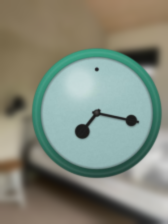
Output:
7.17
